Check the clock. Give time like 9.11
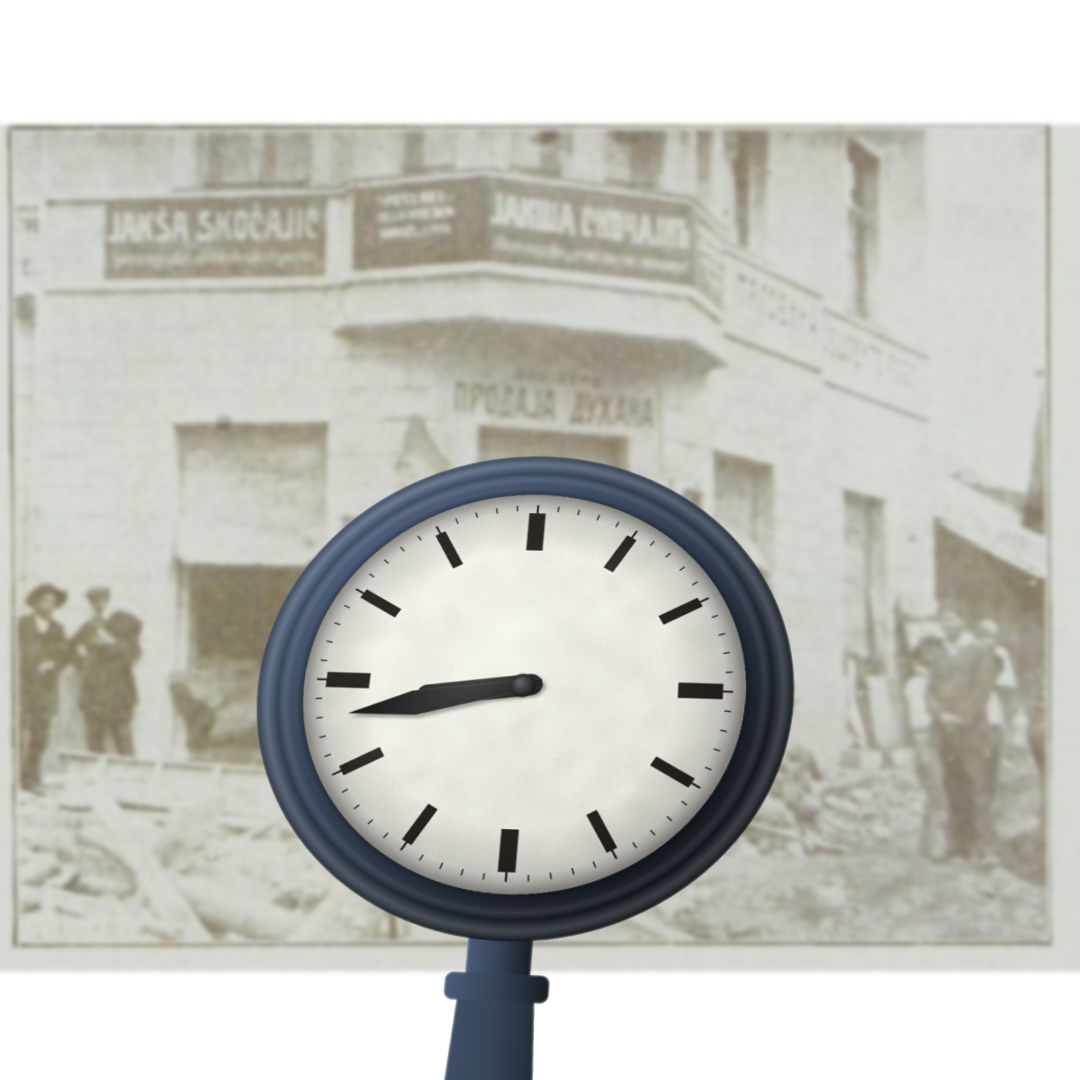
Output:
8.43
